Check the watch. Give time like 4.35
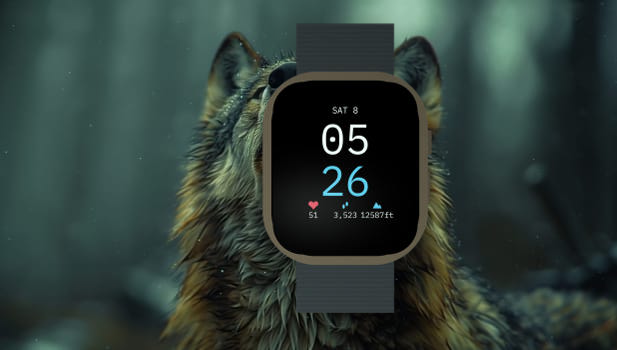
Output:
5.26
